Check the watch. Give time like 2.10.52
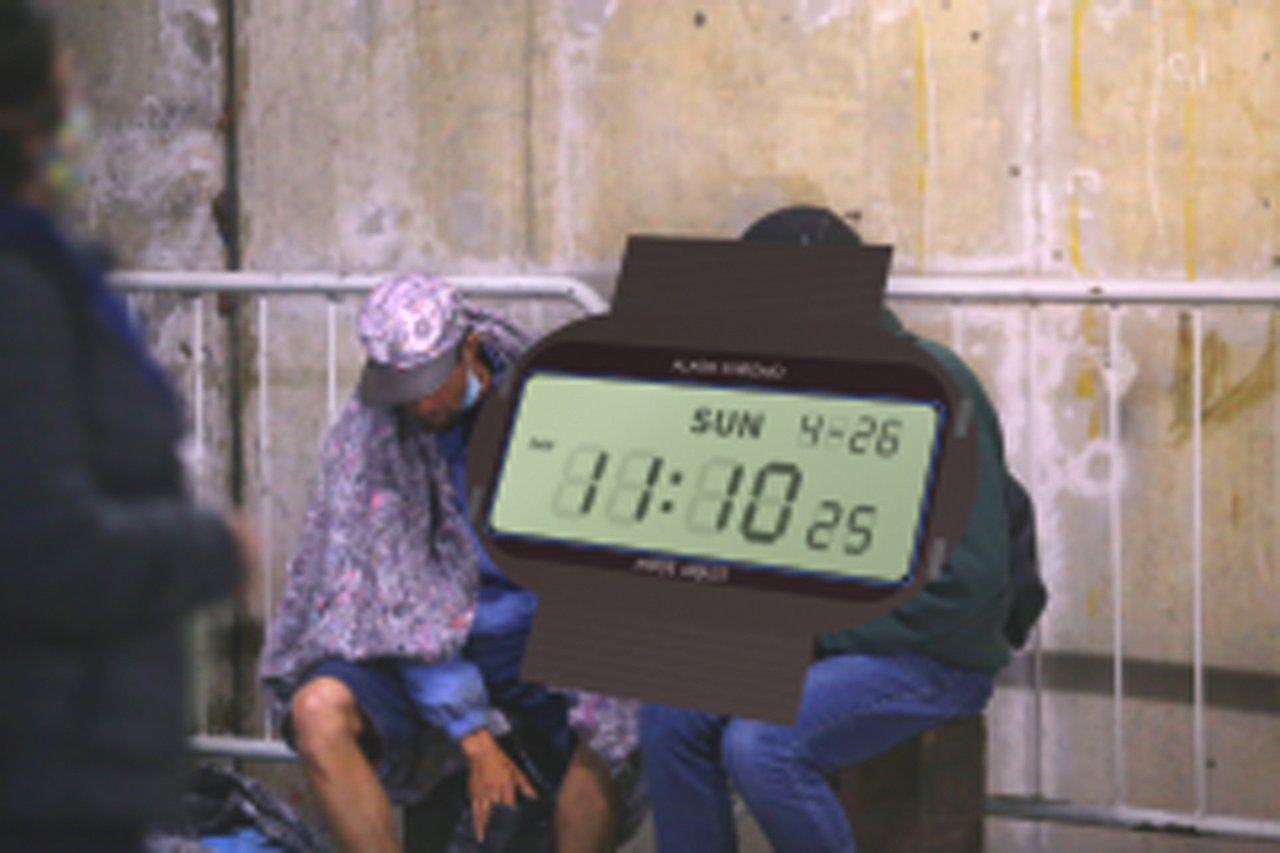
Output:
11.10.25
